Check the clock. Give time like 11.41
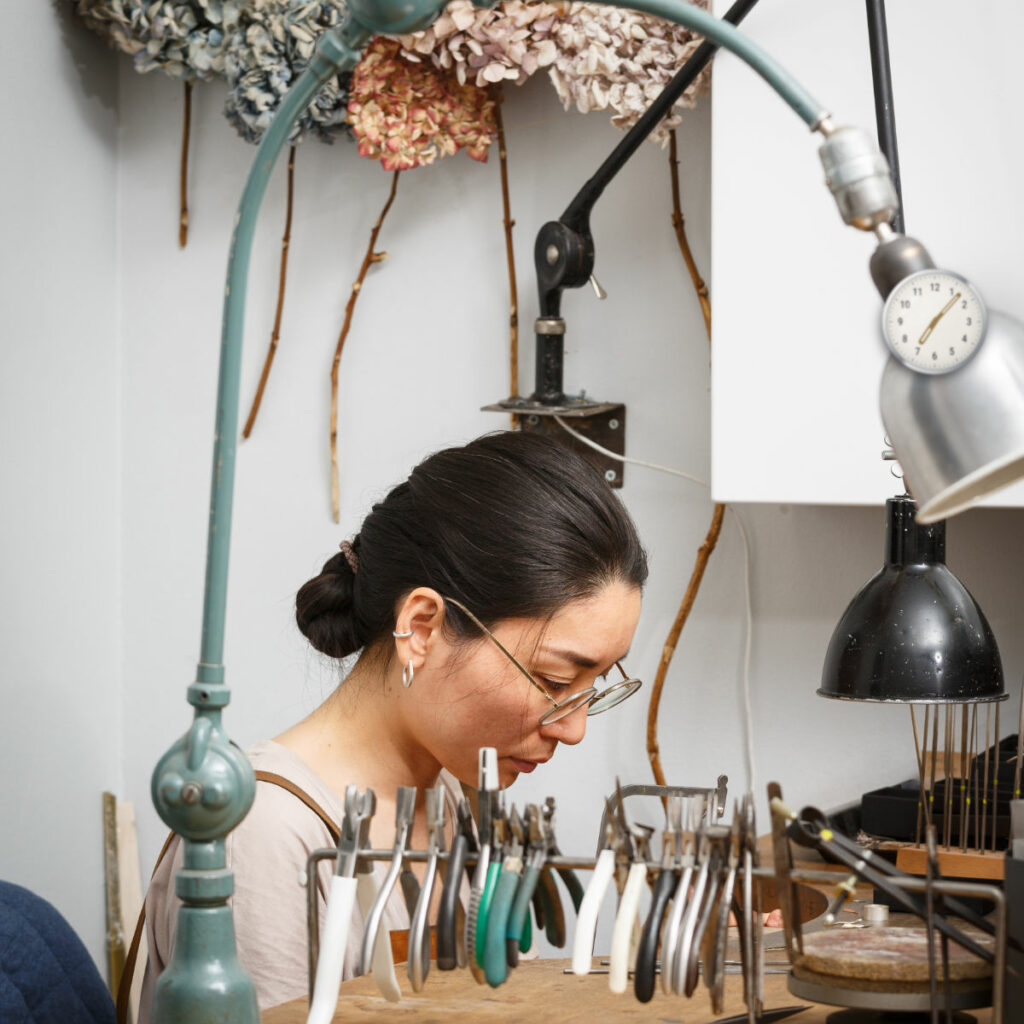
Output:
7.07
